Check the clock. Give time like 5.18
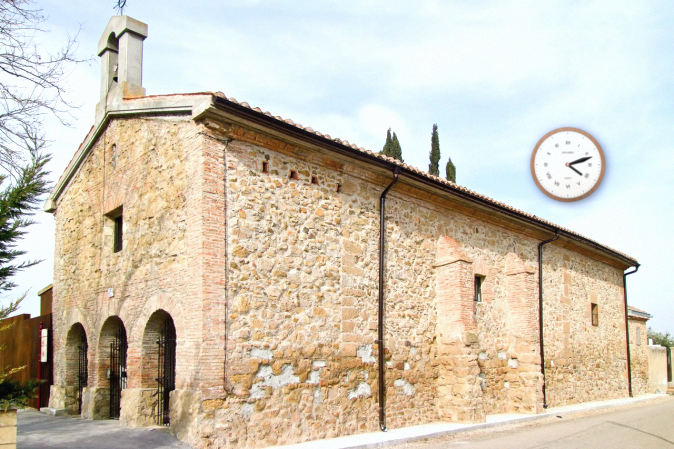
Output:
4.12
